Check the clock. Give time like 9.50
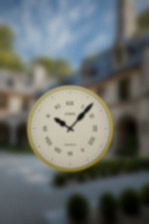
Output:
10.07
